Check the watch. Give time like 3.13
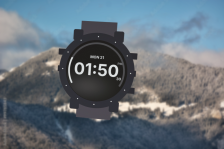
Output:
1.50
